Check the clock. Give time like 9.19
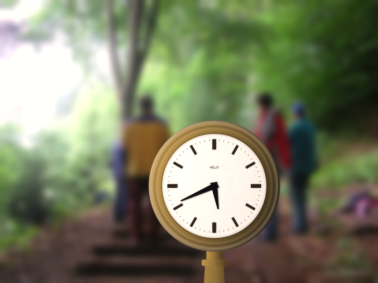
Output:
5.41
